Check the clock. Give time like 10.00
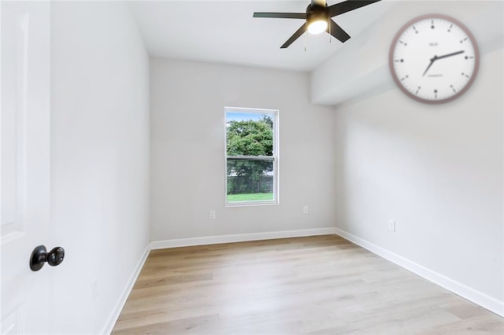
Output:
7.13
